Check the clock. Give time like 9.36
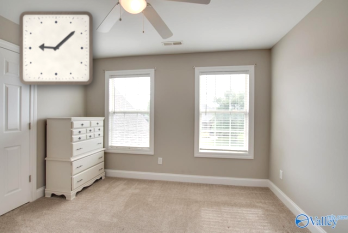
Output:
9.08
